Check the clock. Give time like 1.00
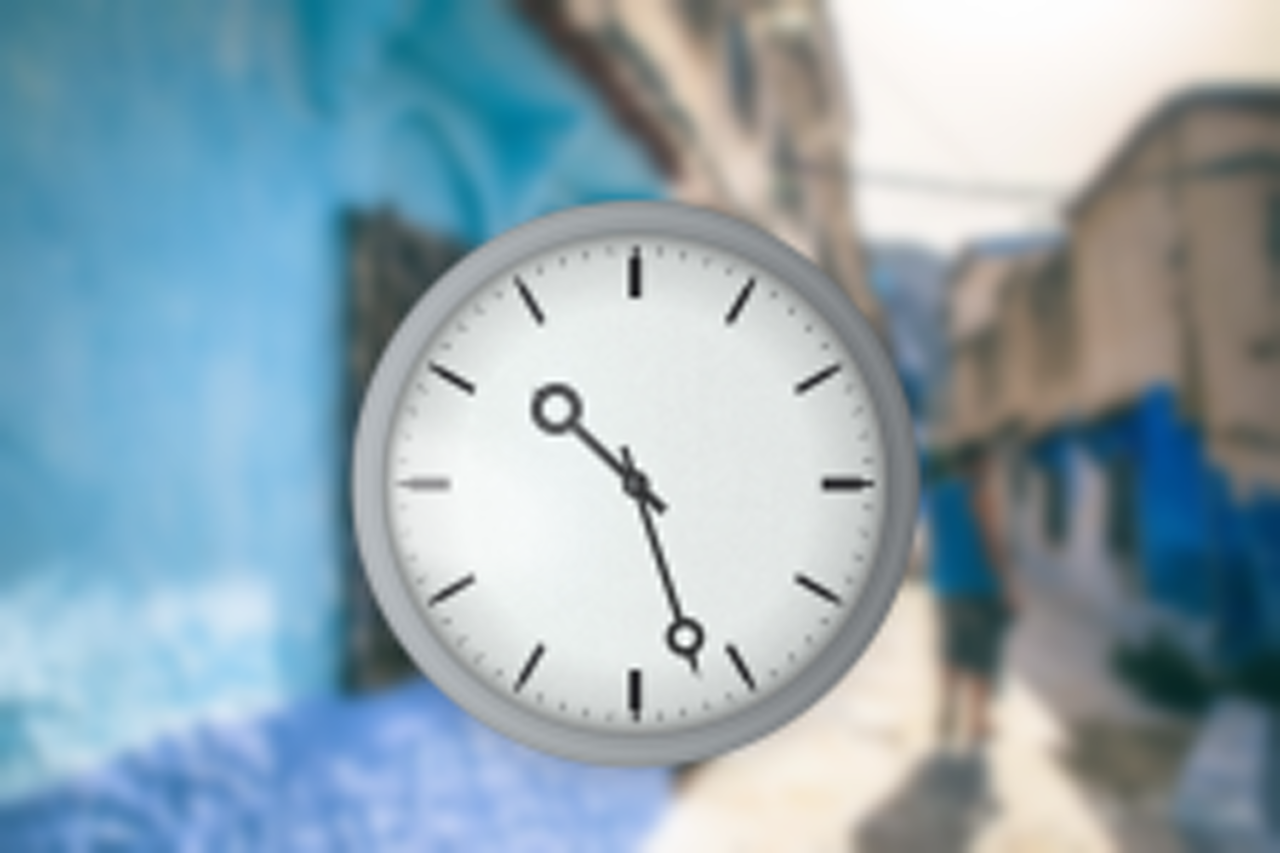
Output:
10.27
